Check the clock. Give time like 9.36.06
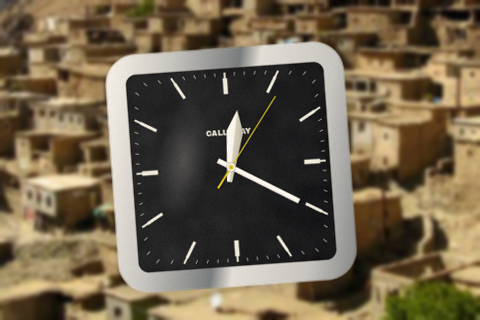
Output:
12.20.06
